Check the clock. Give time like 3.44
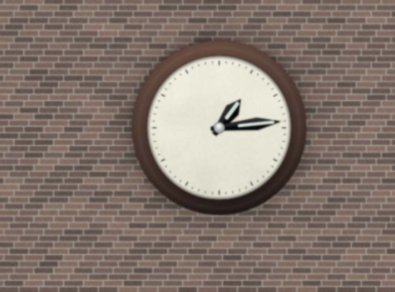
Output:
1.14
